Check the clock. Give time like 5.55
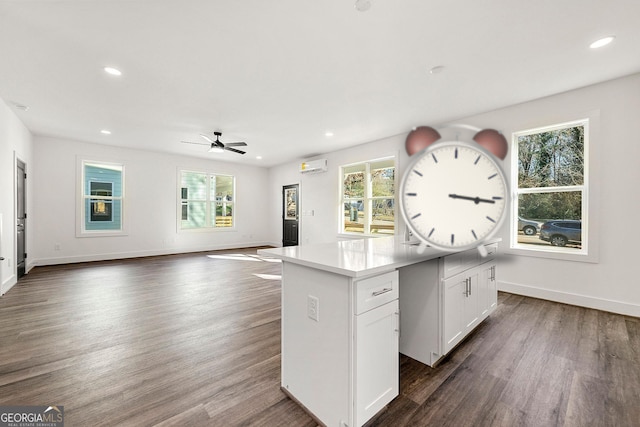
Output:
3.16
